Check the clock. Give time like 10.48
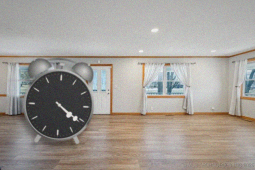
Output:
4.21
